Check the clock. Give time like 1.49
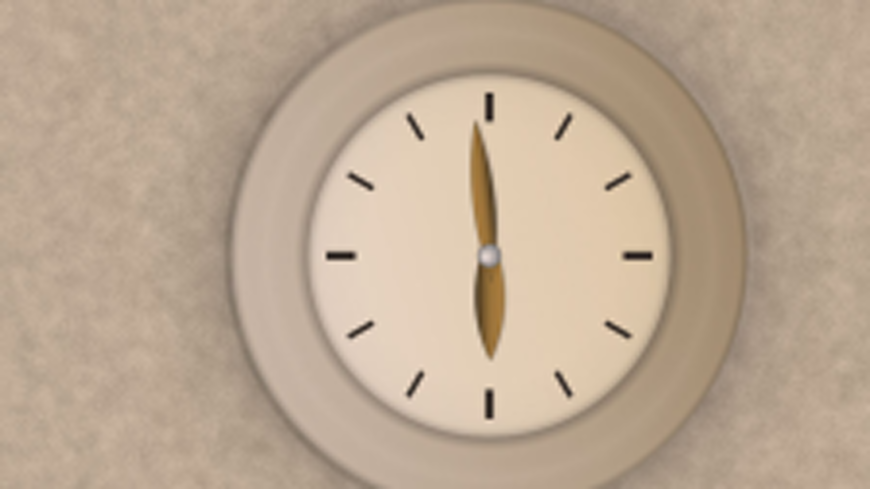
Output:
5.59
